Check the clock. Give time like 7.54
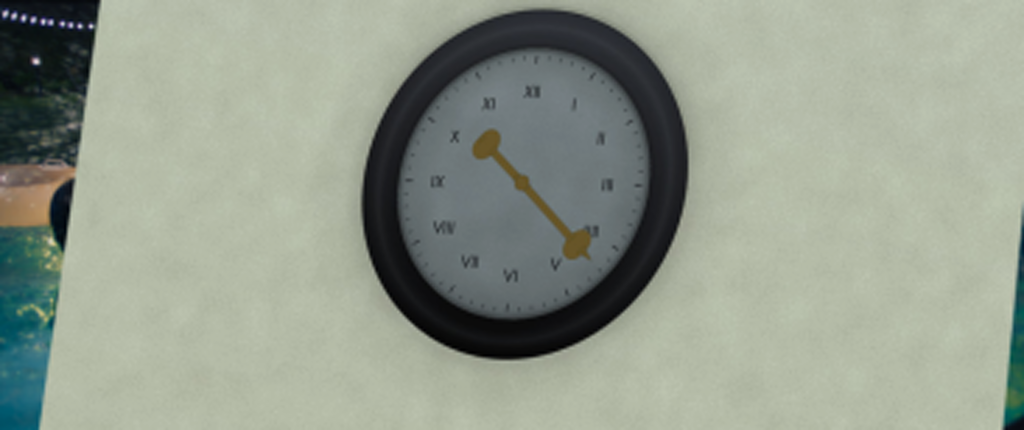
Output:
10.22
